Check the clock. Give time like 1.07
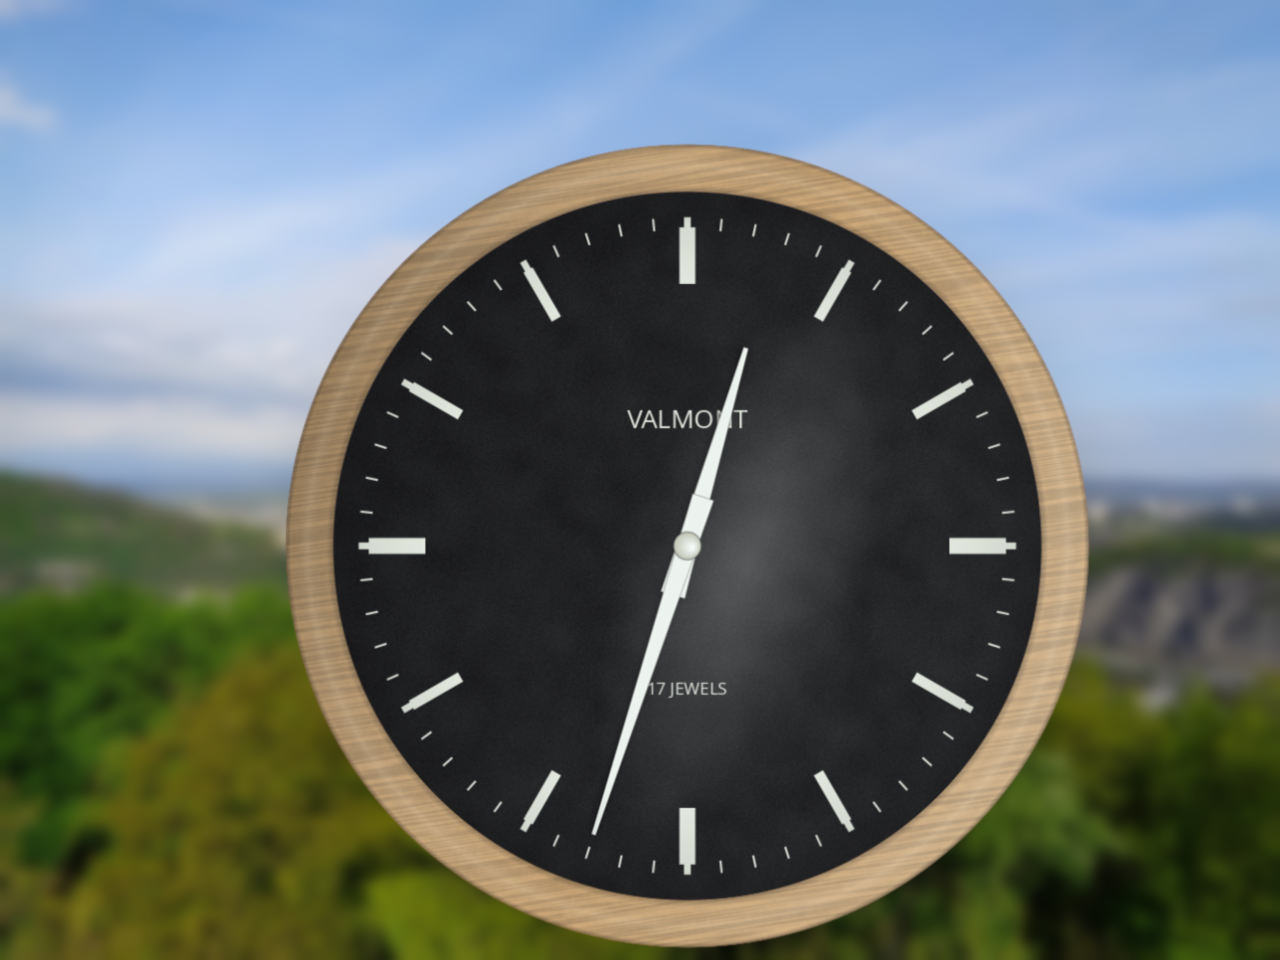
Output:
12.33
